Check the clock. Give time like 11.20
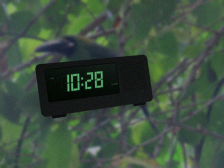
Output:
10.28
